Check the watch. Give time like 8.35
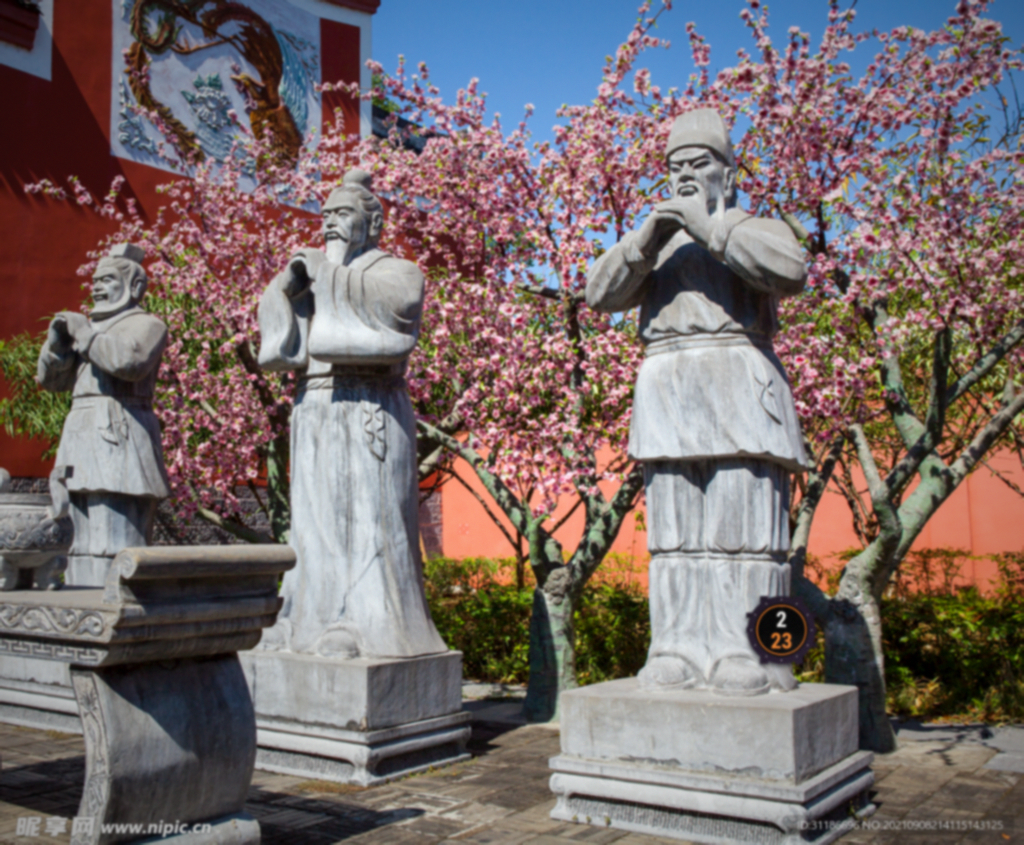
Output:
2.23
